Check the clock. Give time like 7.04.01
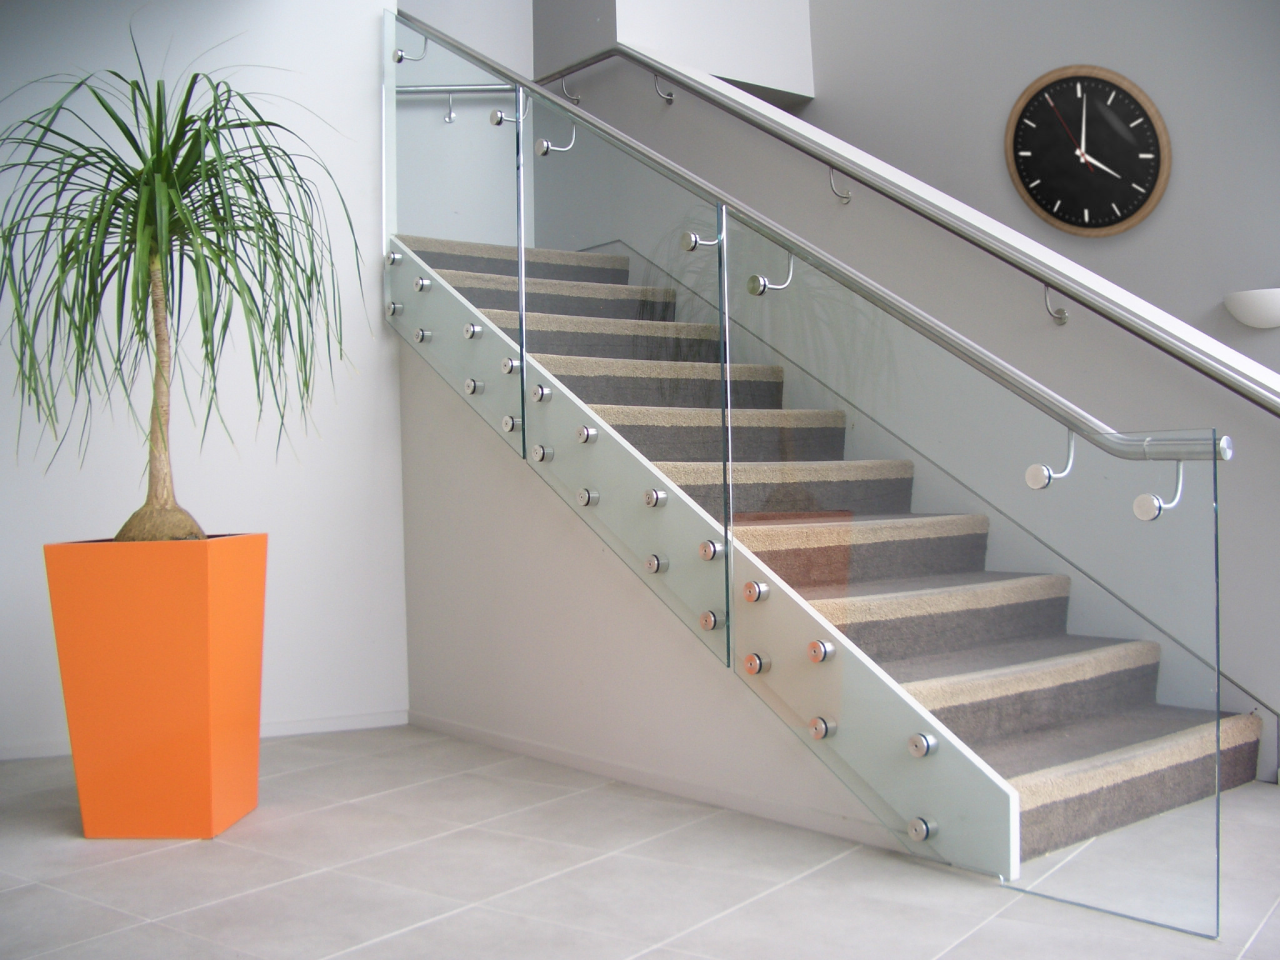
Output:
4.00.55
